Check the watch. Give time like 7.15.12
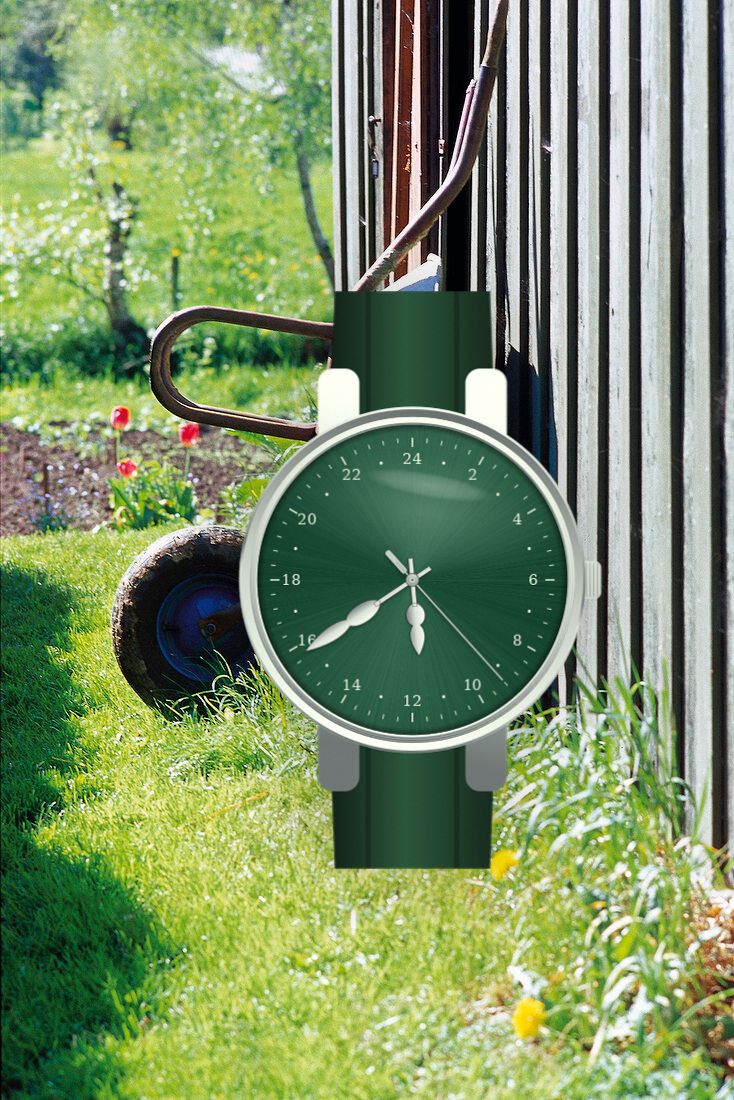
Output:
11.39.23
